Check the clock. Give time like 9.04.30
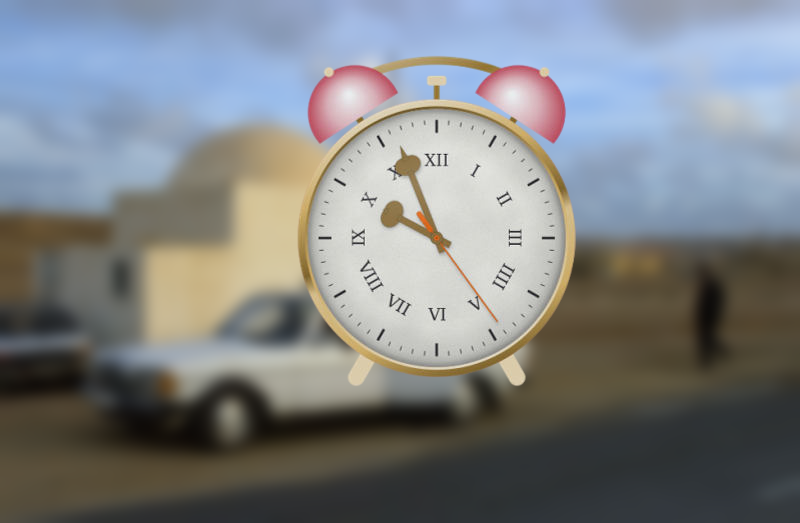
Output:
9.56.24
